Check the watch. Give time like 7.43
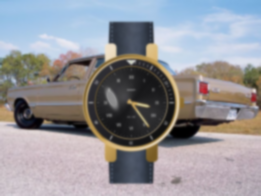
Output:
3.24
